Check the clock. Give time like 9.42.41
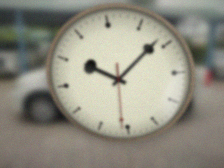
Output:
10.08.31
